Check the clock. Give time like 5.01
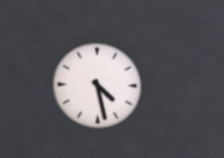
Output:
4.28
